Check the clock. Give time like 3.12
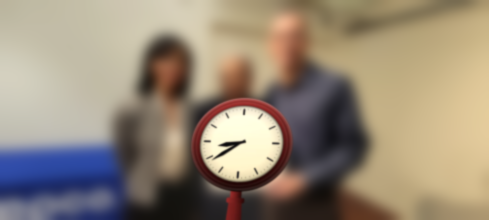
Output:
8.39
